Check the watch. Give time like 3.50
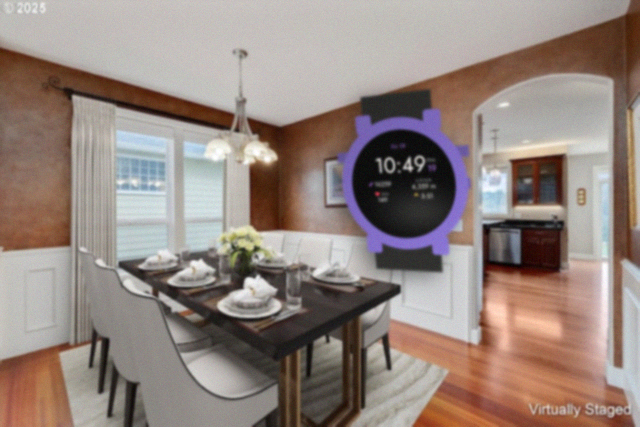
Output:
10.49
